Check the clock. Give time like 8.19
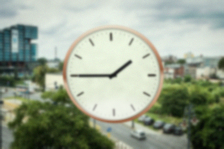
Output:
1.45
